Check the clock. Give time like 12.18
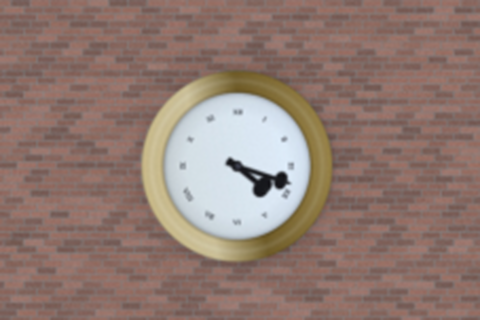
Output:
4.18
